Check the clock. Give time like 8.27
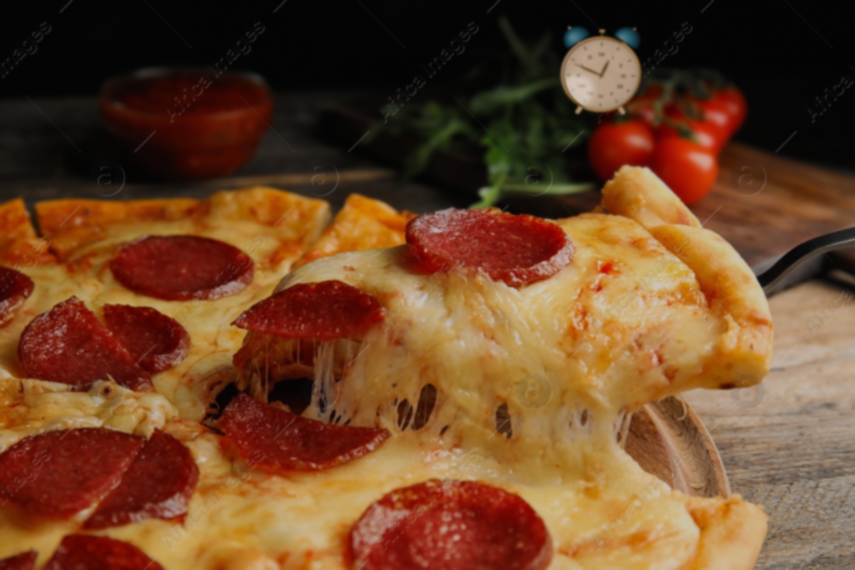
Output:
12.49
